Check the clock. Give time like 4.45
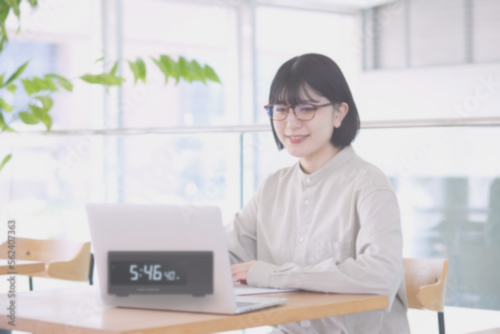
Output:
5.46
